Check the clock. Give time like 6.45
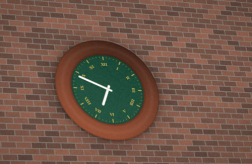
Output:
6.49
